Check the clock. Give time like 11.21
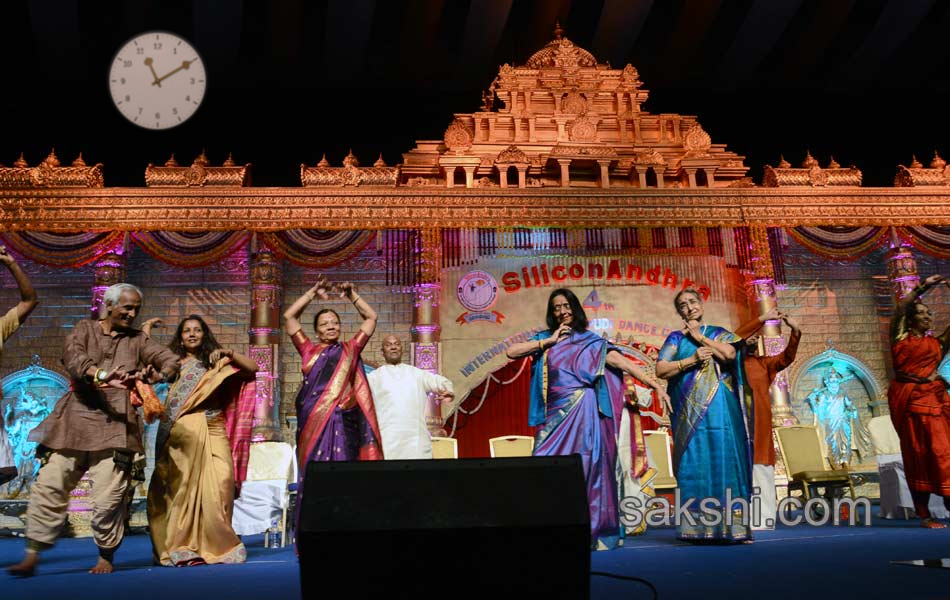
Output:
11.10
